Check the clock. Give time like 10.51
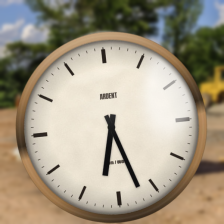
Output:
6.27
